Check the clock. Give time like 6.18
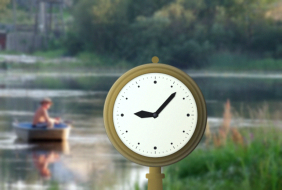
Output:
9.07
